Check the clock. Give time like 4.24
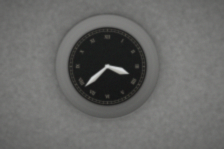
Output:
3.38
